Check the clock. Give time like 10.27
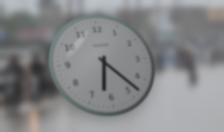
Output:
6.23
